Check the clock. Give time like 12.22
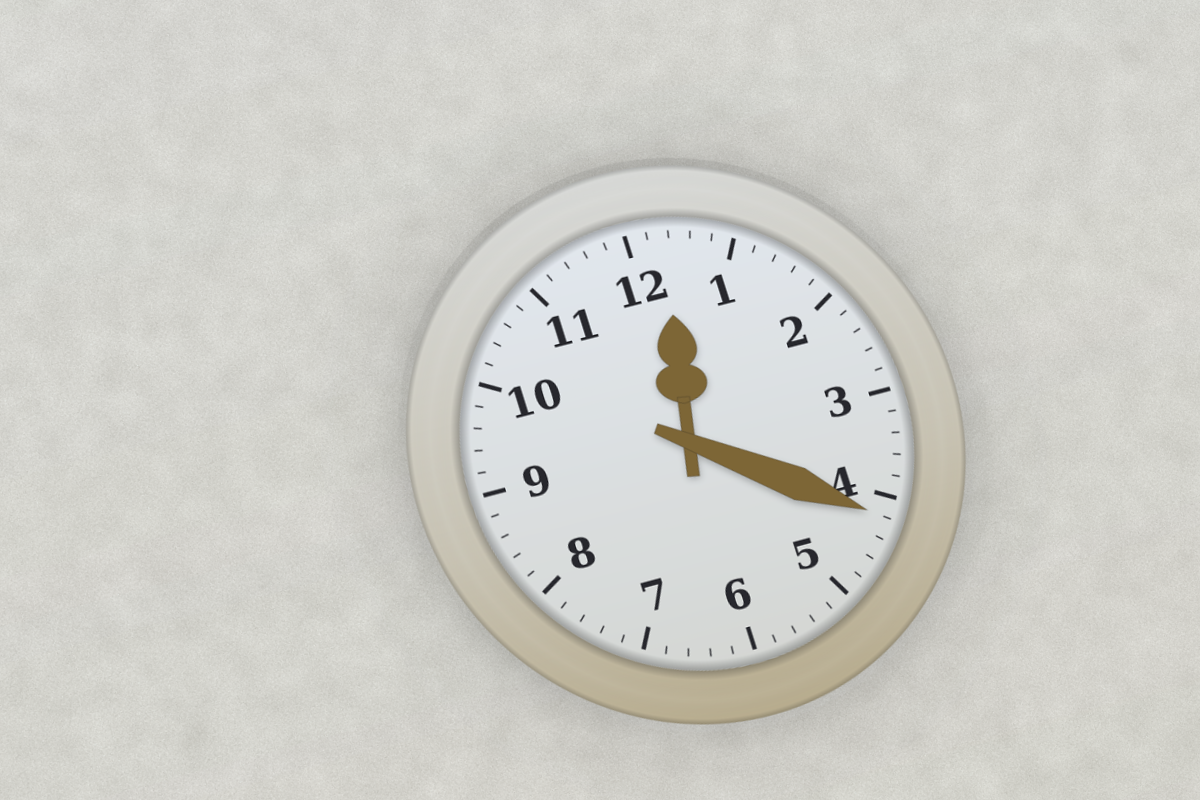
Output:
12.21
